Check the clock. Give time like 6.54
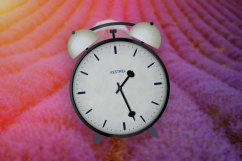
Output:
1.27
